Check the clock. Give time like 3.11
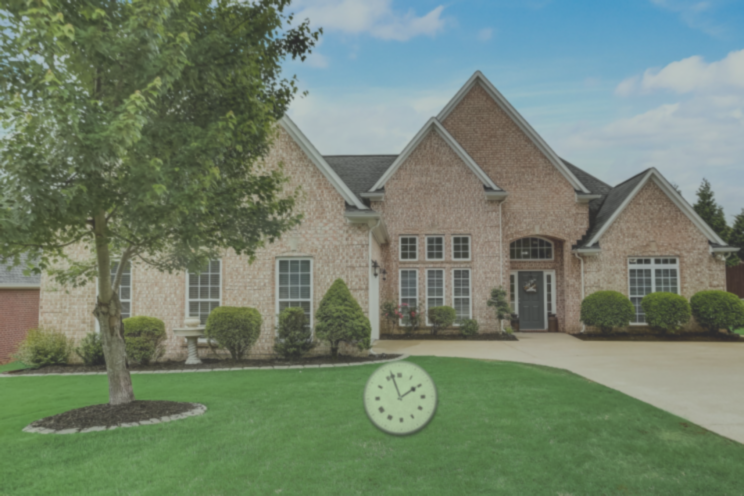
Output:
1.57
